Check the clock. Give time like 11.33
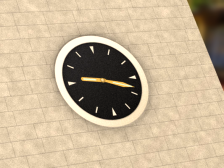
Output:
9.18
